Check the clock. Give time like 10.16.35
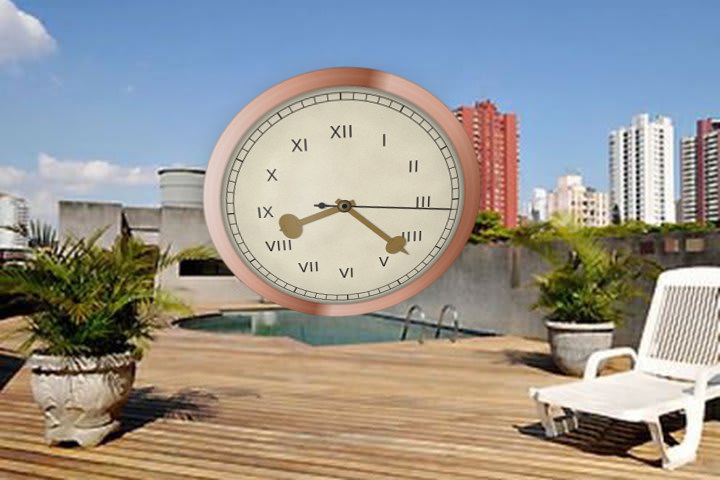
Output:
8.22.16
